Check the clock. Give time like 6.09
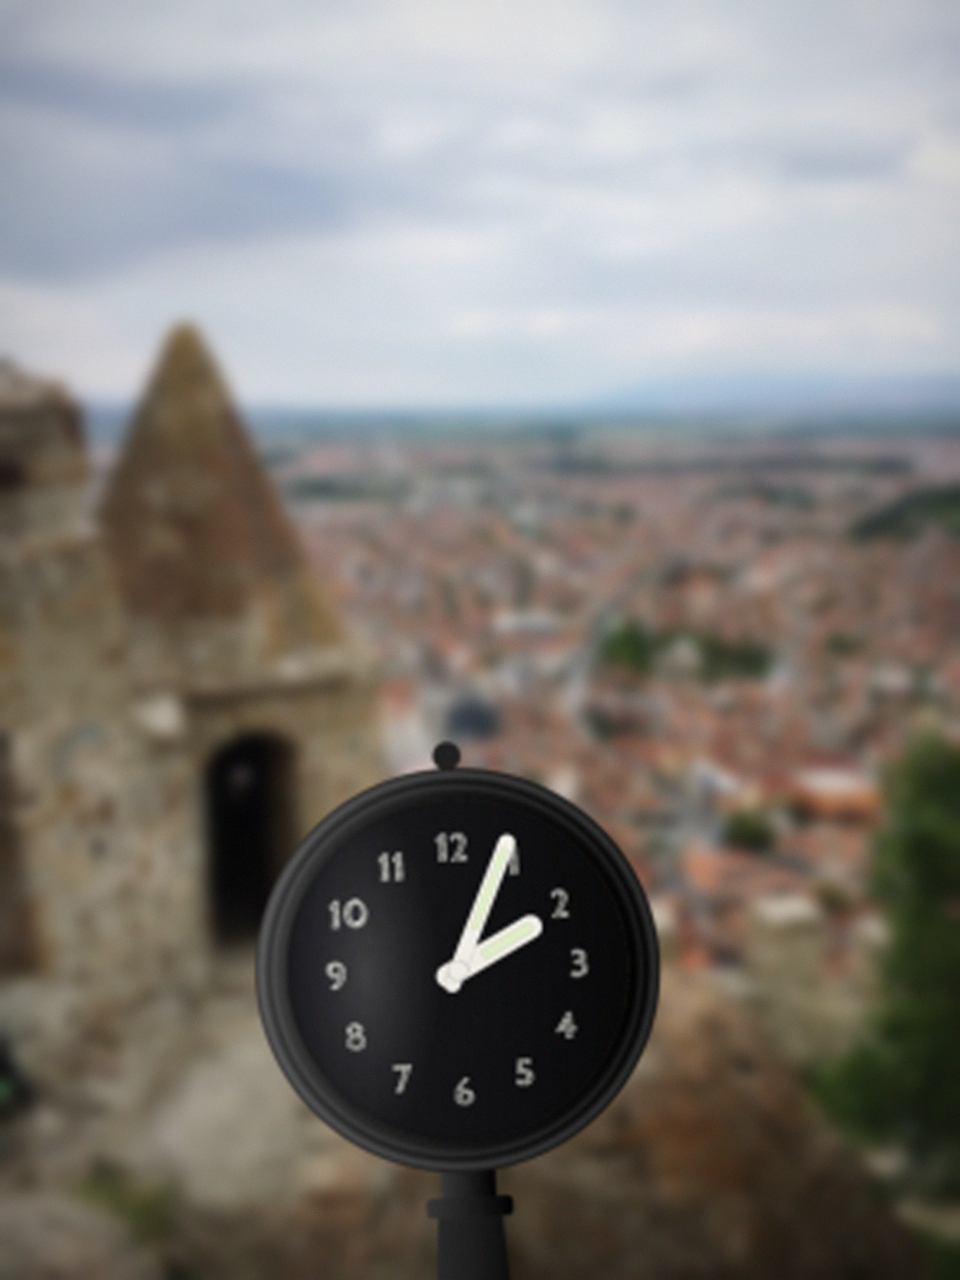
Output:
2.04
